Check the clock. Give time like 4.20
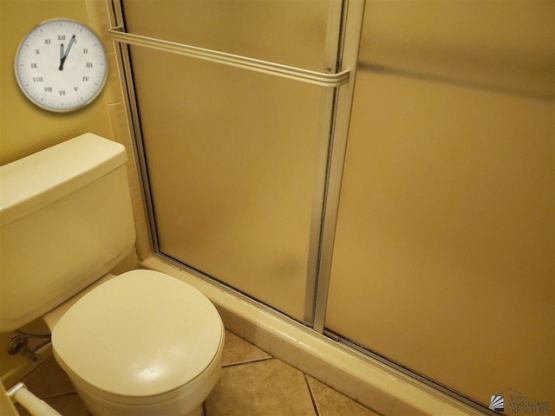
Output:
12.04
